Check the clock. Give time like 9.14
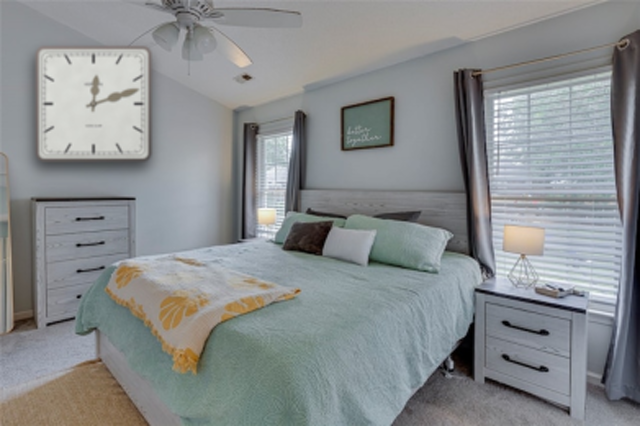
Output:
12.12
